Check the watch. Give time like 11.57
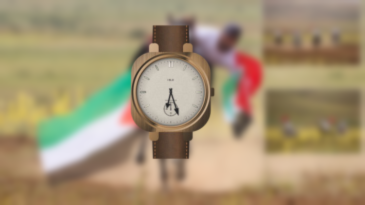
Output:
6.27
